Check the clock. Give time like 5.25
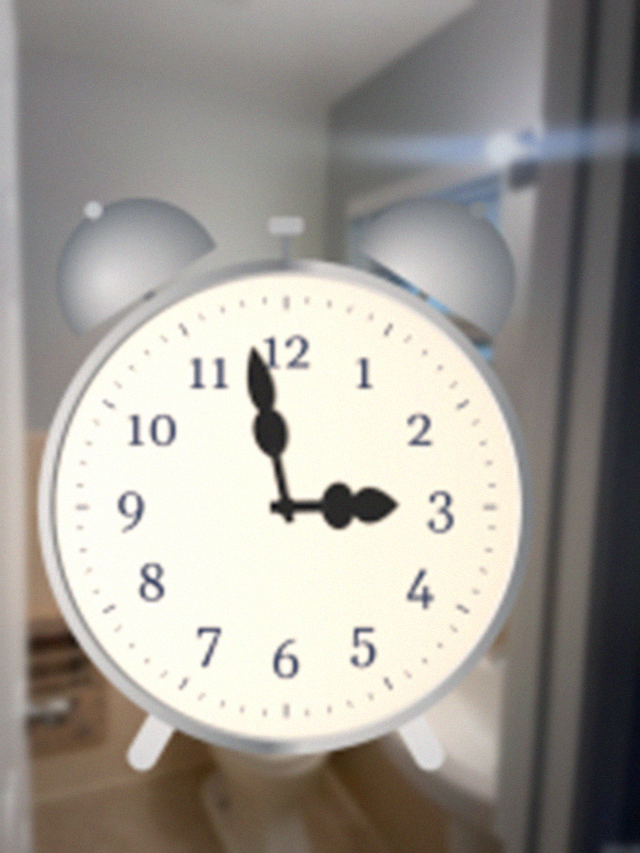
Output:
2.58
